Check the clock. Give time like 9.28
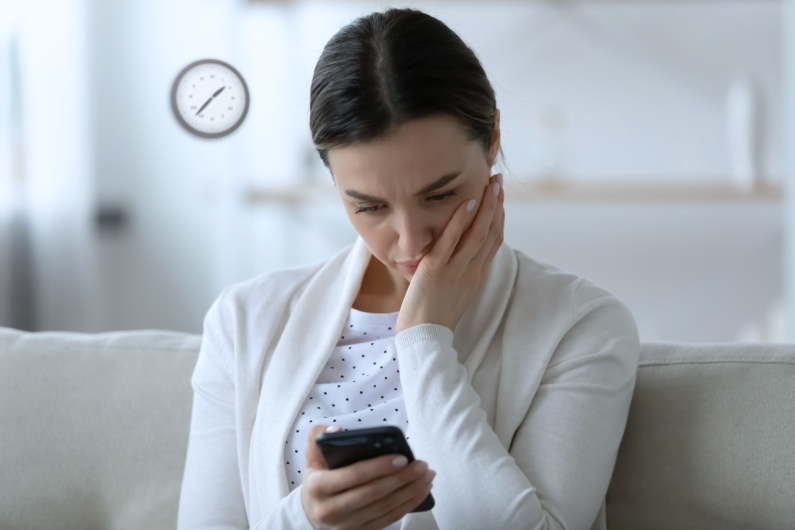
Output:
1.37
